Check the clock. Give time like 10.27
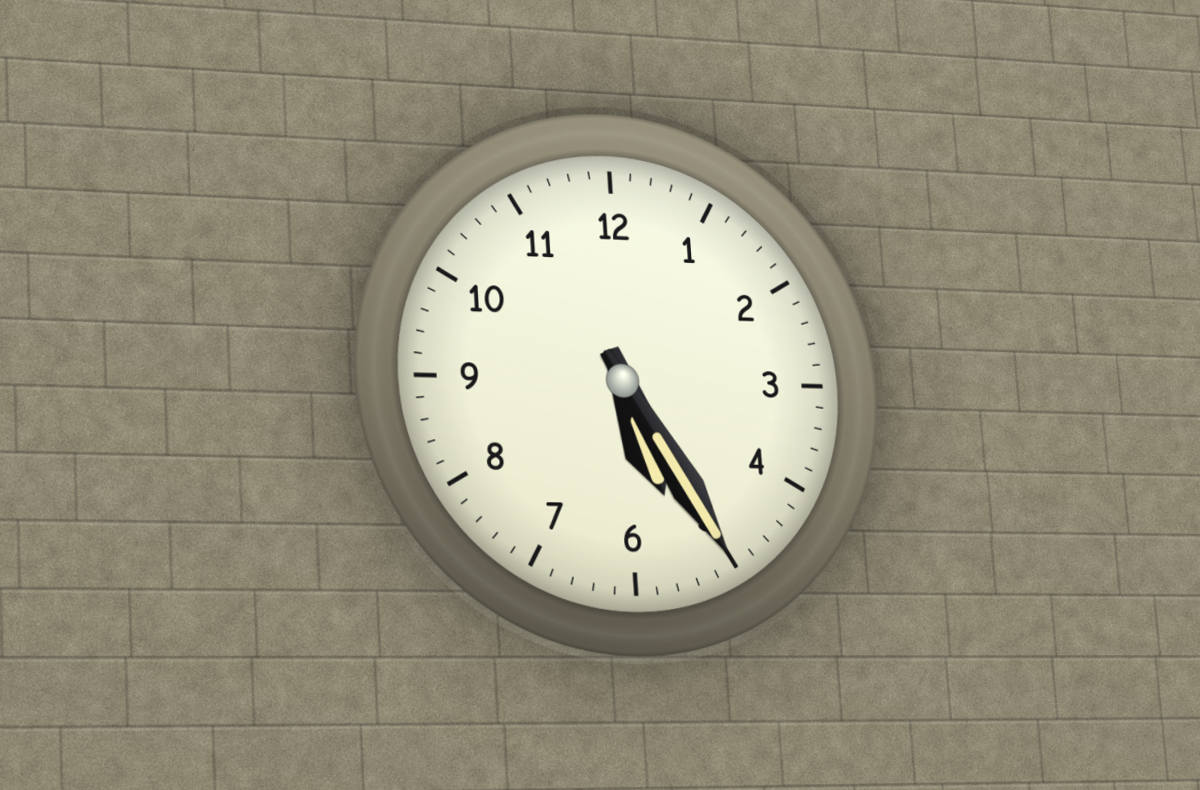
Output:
5.25
